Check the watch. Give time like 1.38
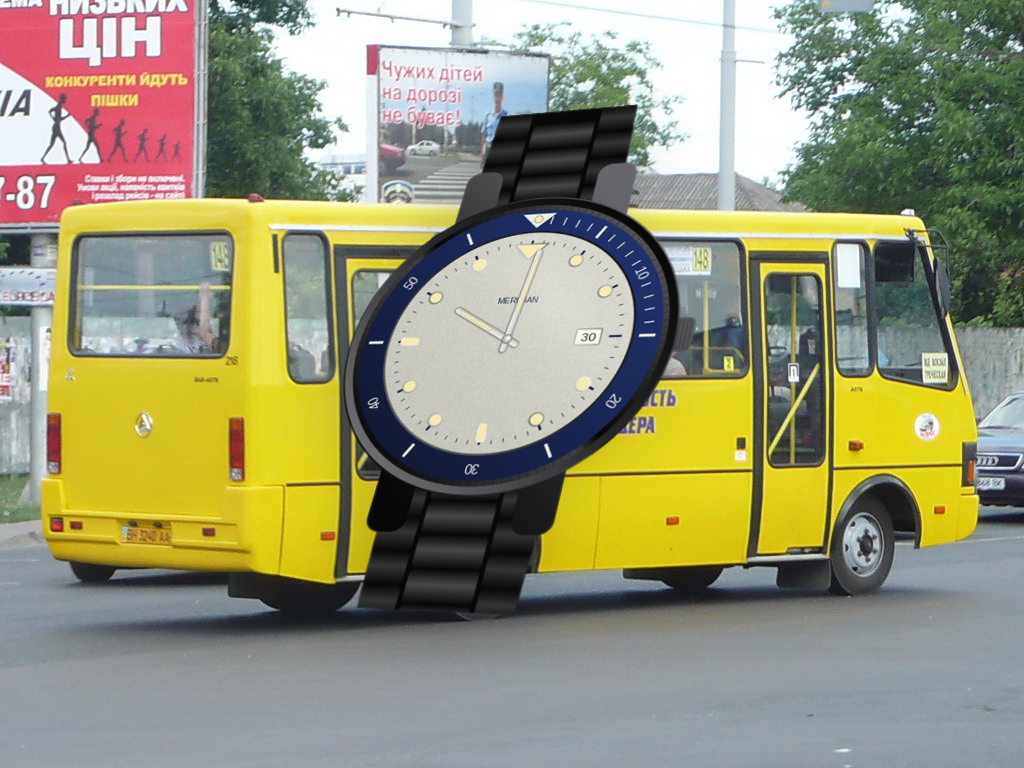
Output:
10.01
